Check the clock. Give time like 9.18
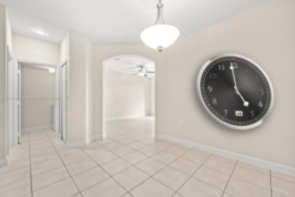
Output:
4.59
